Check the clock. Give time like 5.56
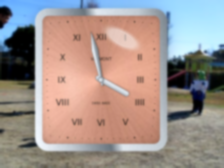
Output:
3.58
